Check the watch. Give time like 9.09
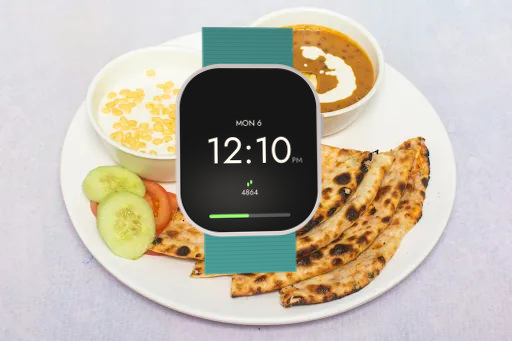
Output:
12.10
